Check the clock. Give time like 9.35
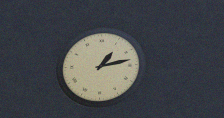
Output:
1.13
